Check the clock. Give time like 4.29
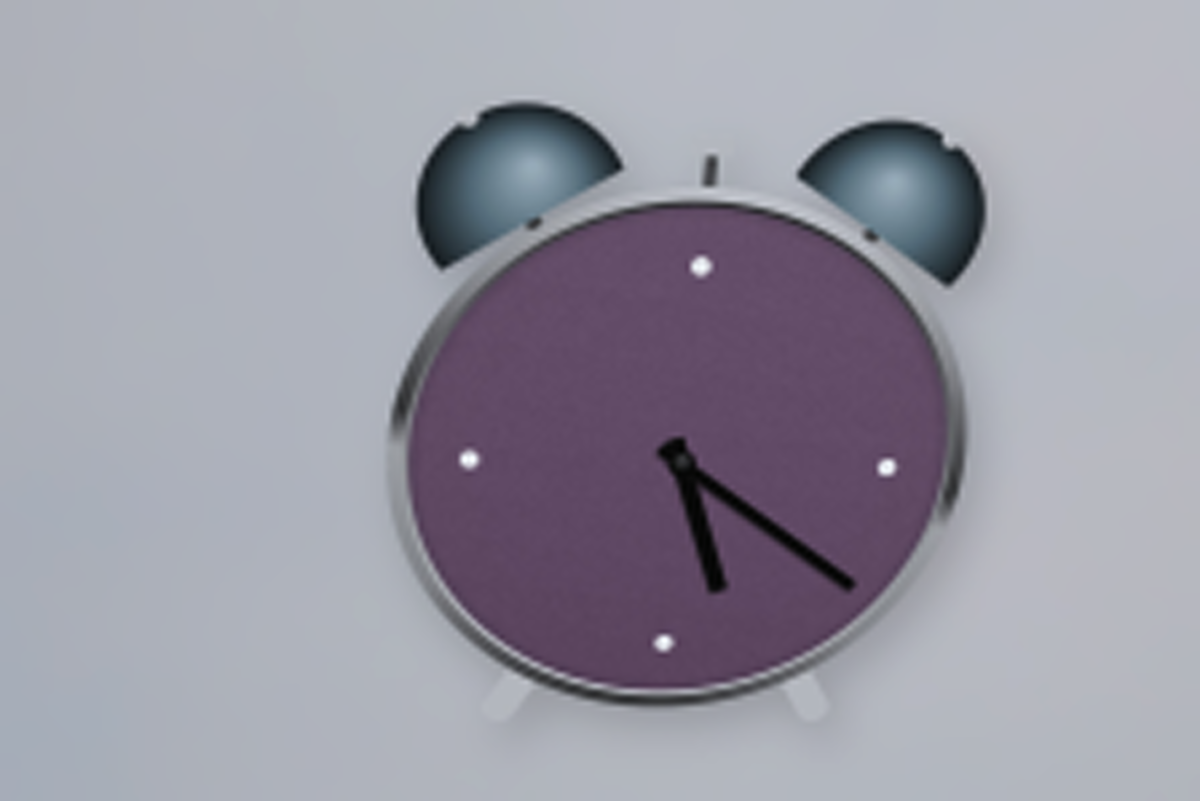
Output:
5.21
